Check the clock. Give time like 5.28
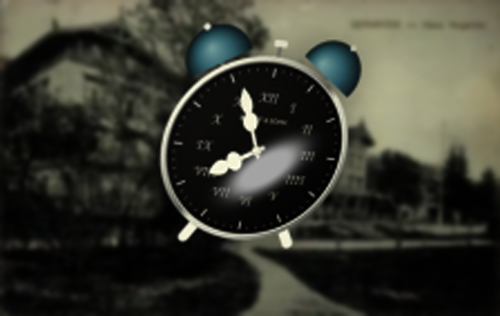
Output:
7.56
